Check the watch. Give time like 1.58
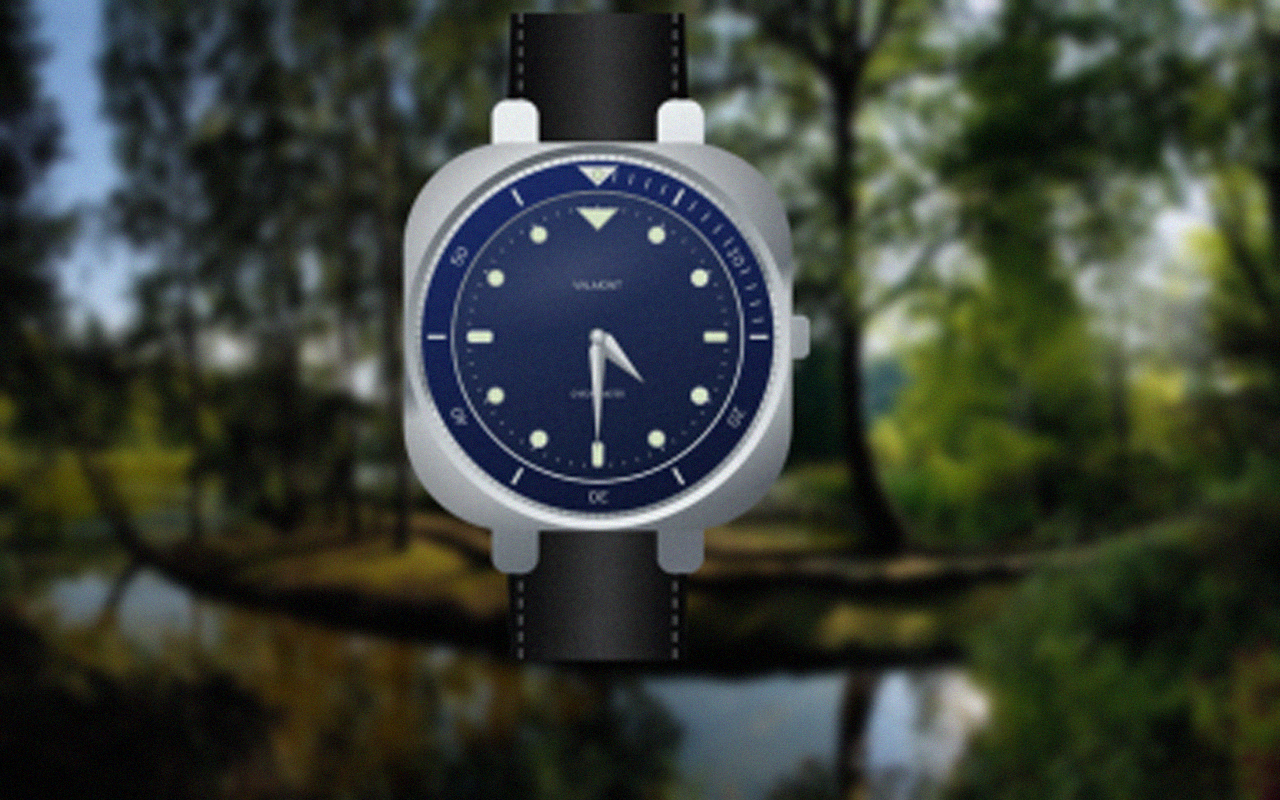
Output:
4.30
